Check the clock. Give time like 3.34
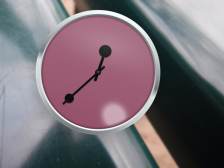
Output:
12.38
